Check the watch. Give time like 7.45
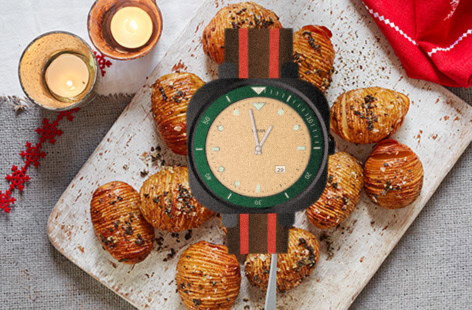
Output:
12.58
